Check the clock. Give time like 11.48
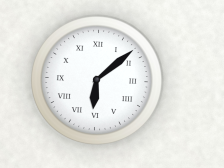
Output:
6.08
